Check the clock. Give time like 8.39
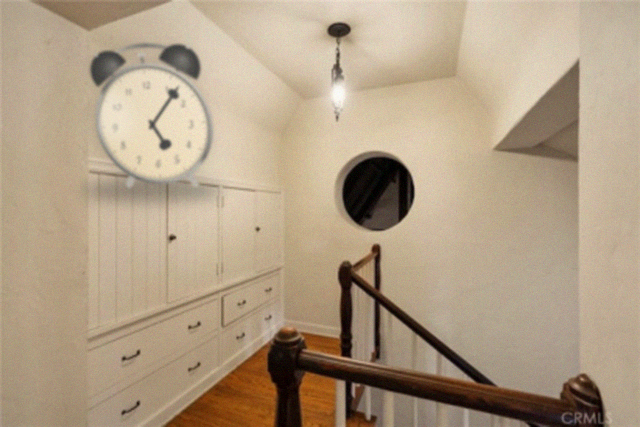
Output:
5.07
